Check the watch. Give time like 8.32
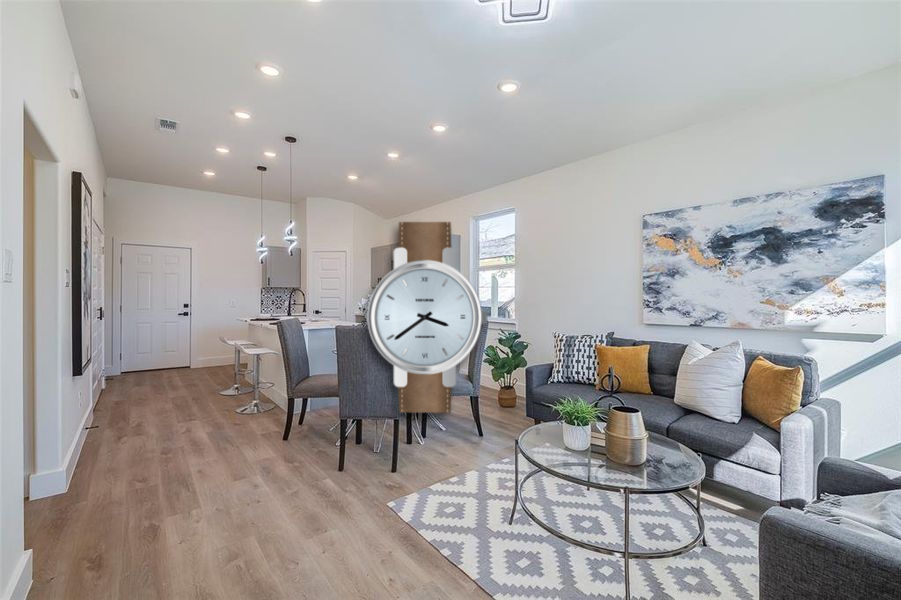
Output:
3.39
